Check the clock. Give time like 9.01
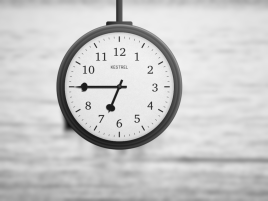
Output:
6.45
